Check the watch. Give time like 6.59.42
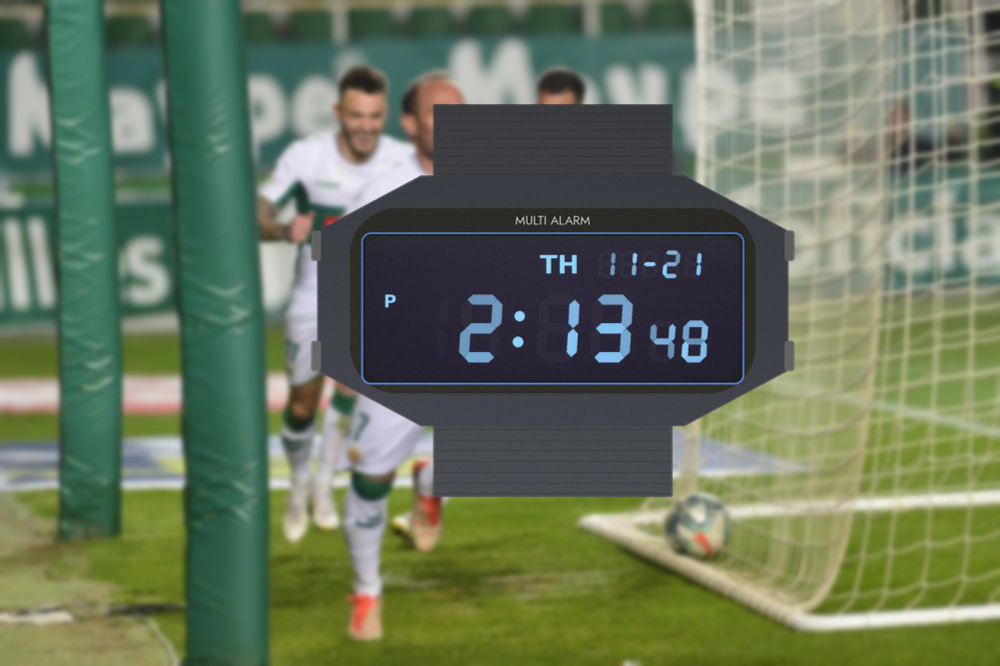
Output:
2.13.48
